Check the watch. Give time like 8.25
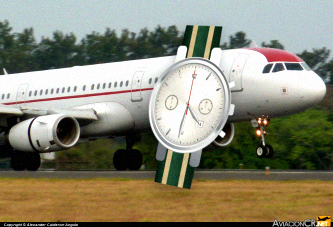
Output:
4.31
